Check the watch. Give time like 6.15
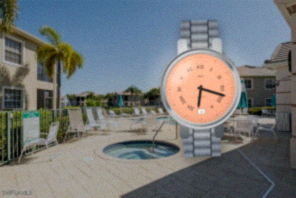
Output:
6.18
